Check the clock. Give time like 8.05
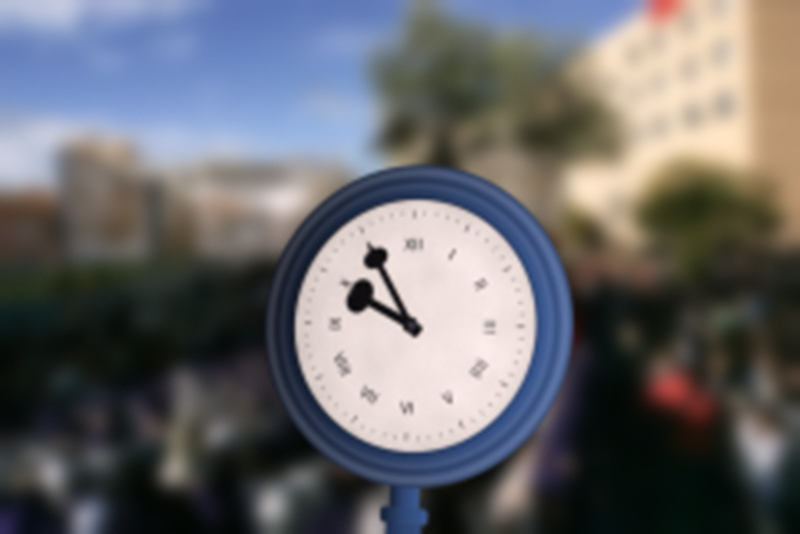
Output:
9.55
